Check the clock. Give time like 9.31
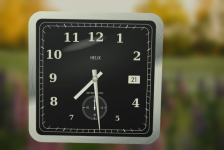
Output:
7.29
